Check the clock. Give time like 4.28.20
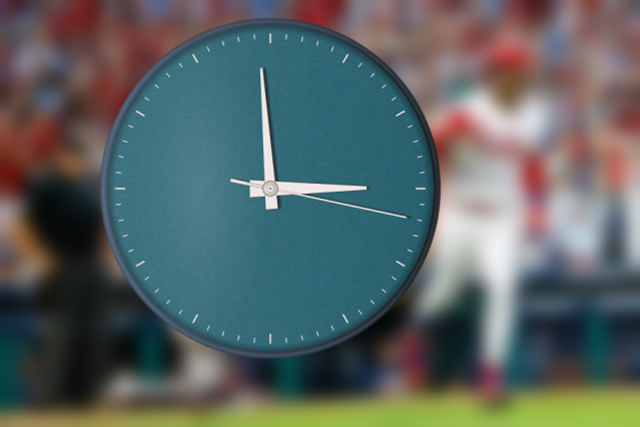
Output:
2.59.17
